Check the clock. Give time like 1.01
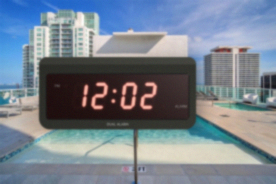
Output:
12.02
